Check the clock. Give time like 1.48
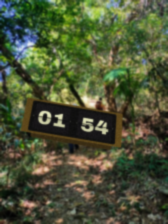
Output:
1.54
